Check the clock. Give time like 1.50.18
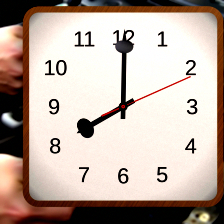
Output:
8.00.11
